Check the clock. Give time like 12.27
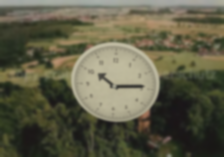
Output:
10.14
